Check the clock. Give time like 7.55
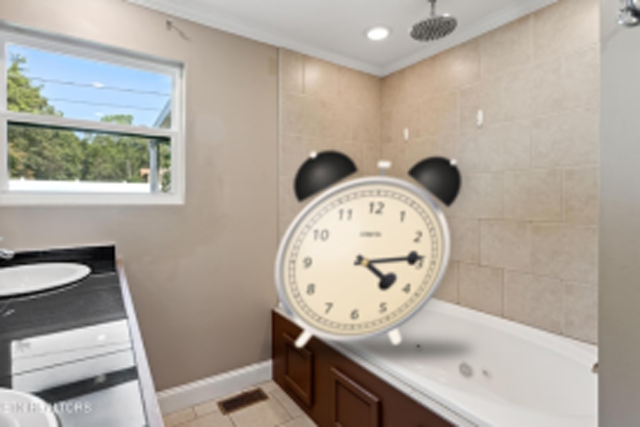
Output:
4.14
